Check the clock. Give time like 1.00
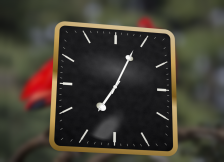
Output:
7.04
